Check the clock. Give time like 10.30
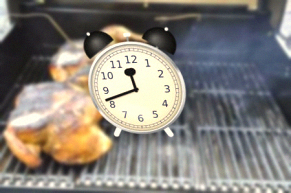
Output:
11.42
